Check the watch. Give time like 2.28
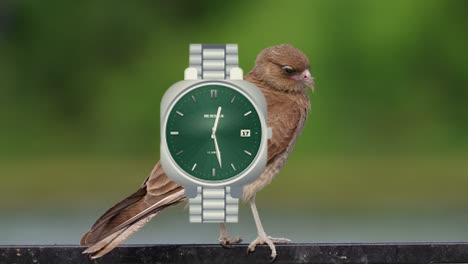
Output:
12.28
